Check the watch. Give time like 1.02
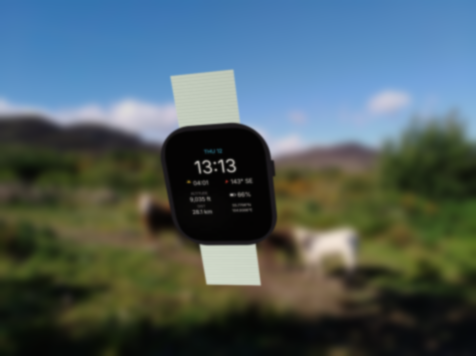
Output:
13.13
